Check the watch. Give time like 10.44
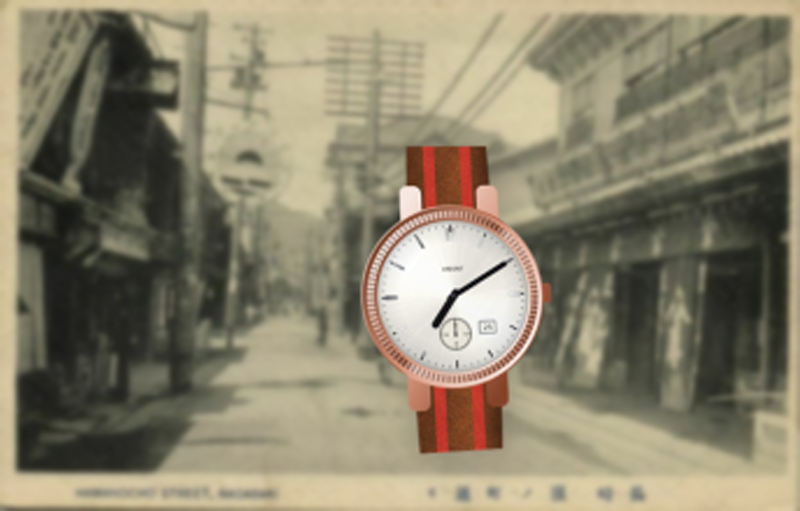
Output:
7.10
